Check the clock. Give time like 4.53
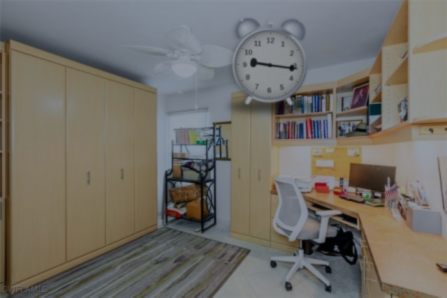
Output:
9.16
